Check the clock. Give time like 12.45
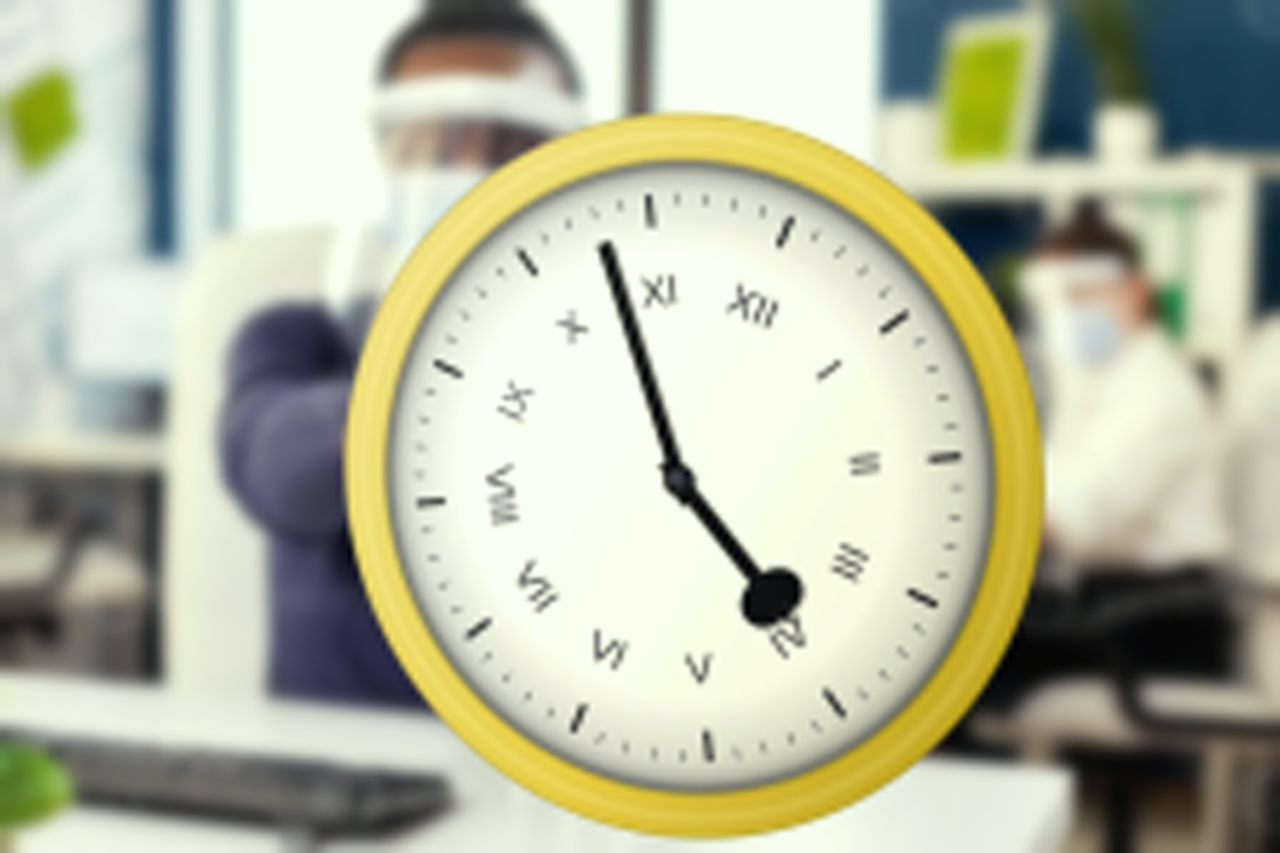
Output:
3.53
